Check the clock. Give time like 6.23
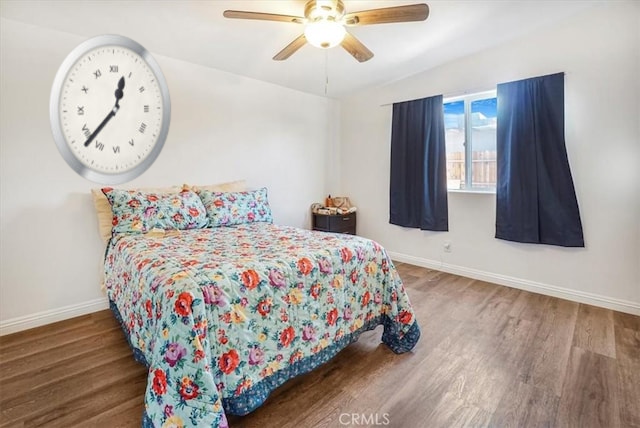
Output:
12.38
